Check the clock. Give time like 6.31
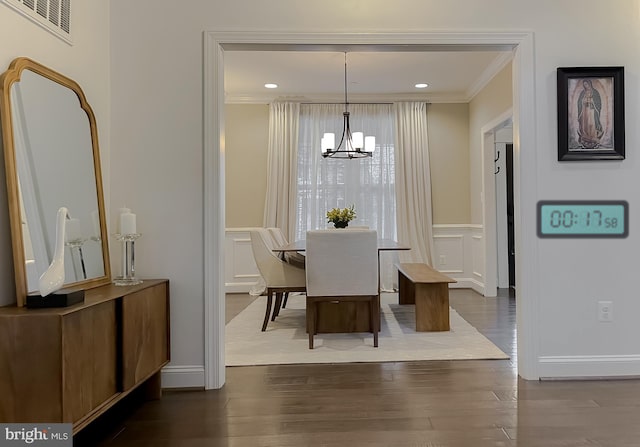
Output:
0.17
